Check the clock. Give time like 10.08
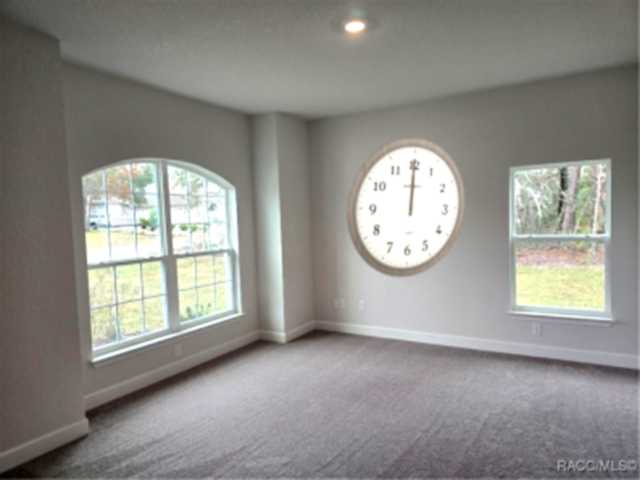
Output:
12.00
